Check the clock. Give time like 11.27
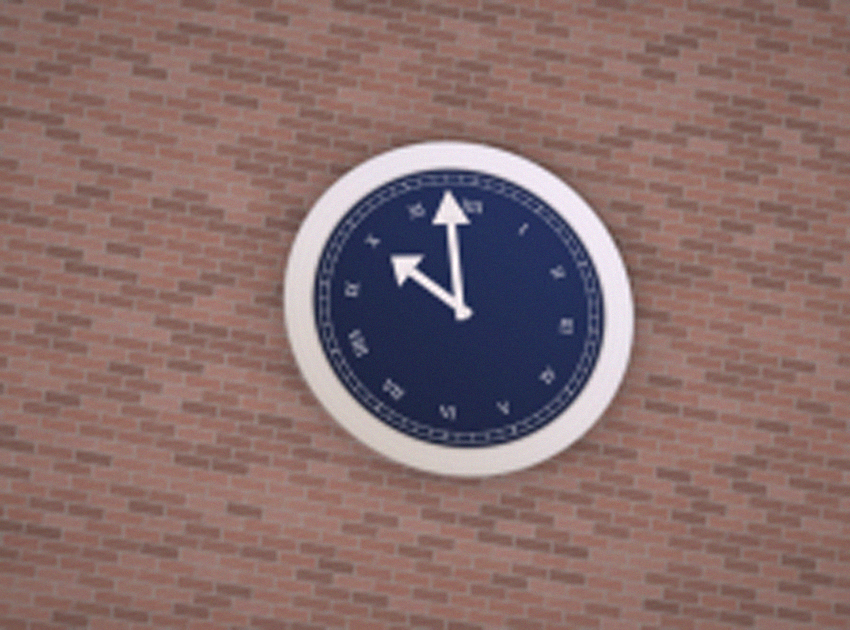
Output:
9.58
